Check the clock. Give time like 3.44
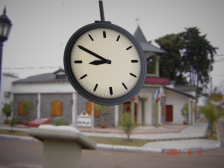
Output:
8.50
